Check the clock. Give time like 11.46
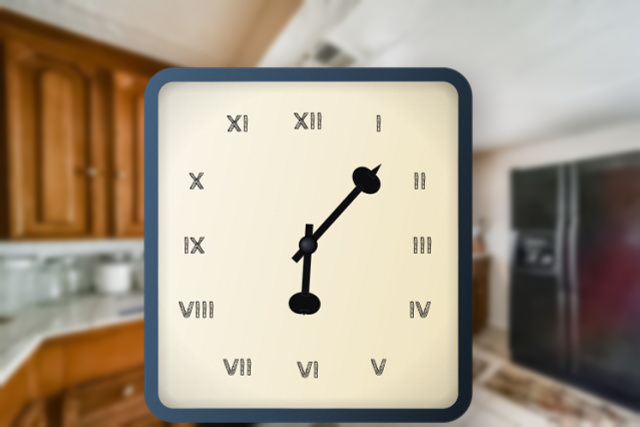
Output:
6.07
